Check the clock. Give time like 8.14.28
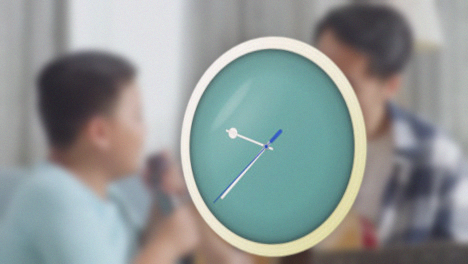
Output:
9.37.38
